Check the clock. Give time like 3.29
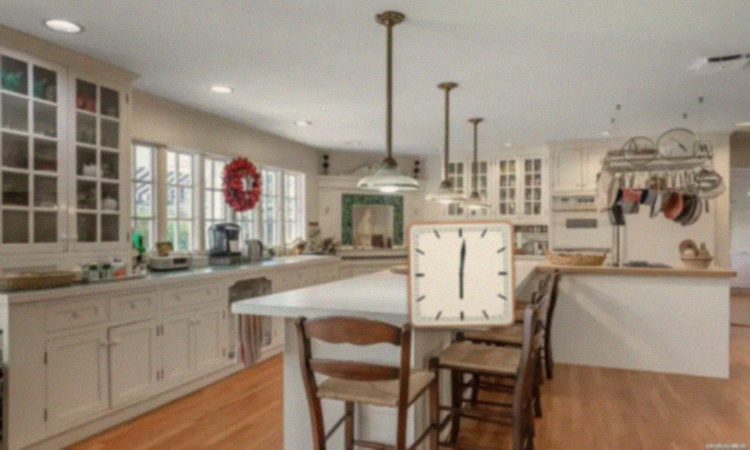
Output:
6.01
